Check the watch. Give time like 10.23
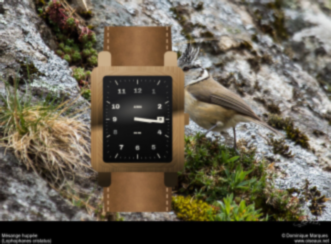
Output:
3.16
